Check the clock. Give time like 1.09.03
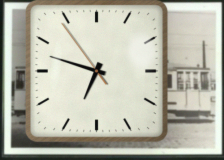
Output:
6.47.54
